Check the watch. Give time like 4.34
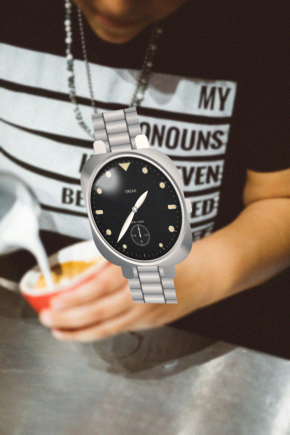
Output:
1.37
